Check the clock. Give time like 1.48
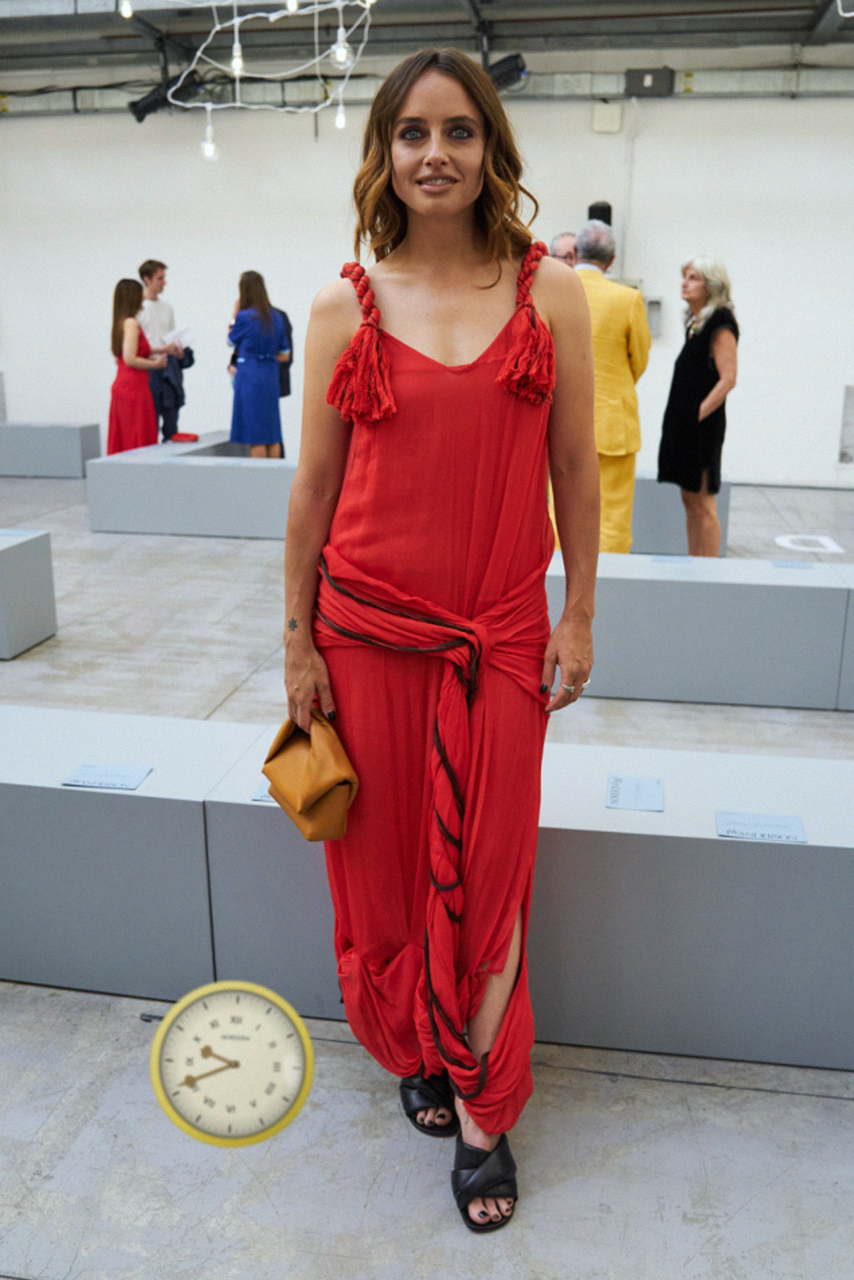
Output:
9.41
